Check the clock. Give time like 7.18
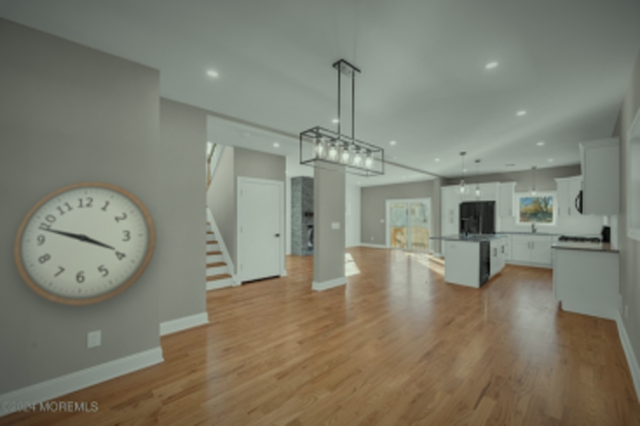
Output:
3.48
